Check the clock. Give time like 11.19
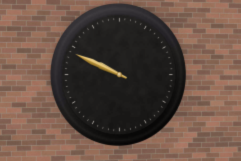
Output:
9.49
